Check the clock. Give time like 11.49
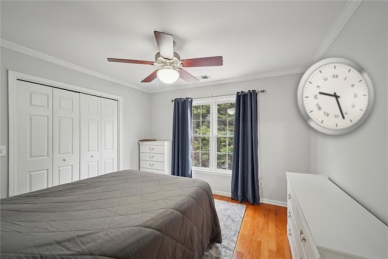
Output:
9.27
